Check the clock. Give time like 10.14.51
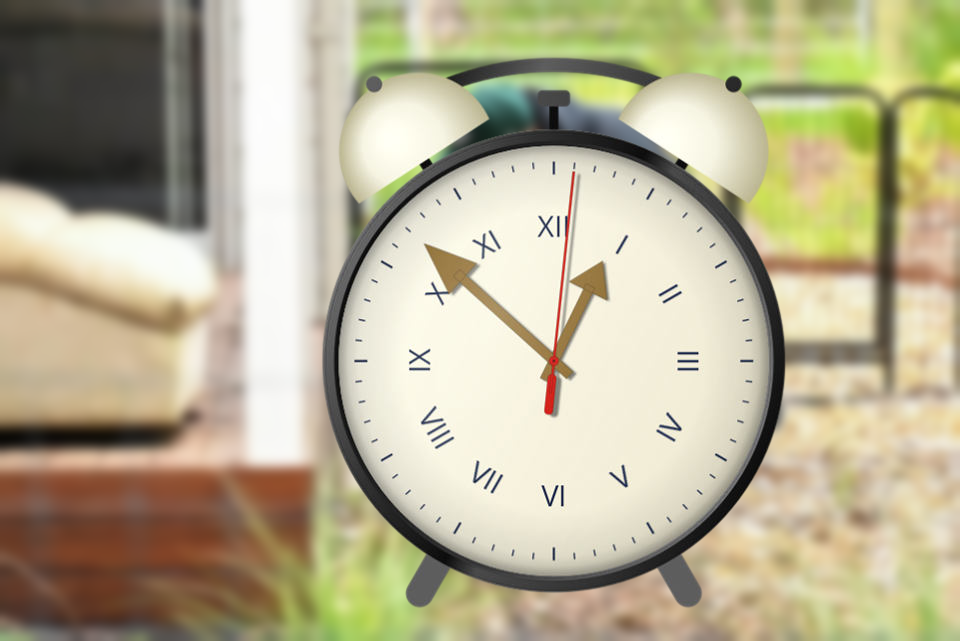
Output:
12.52.01
